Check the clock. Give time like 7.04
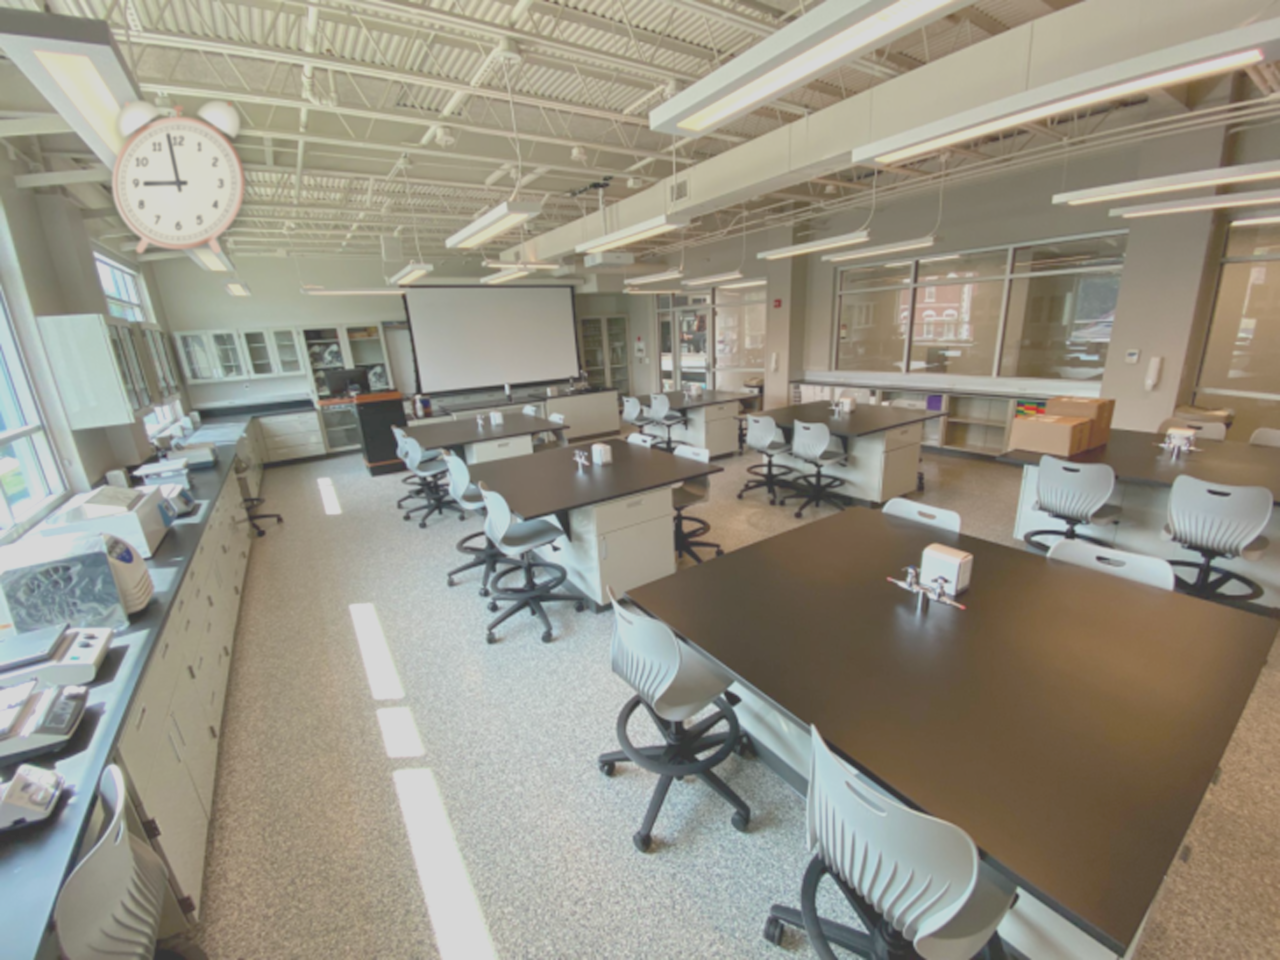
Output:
8.58
